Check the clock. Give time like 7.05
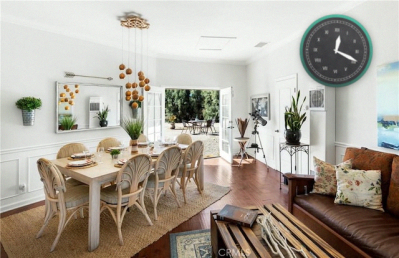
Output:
12.19
